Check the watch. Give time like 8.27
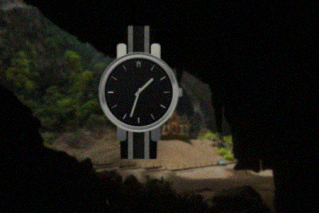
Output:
1.33
